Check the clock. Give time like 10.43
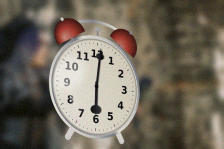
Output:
6.01
